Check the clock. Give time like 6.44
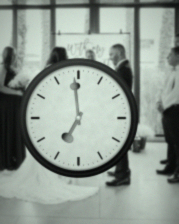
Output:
6.59
